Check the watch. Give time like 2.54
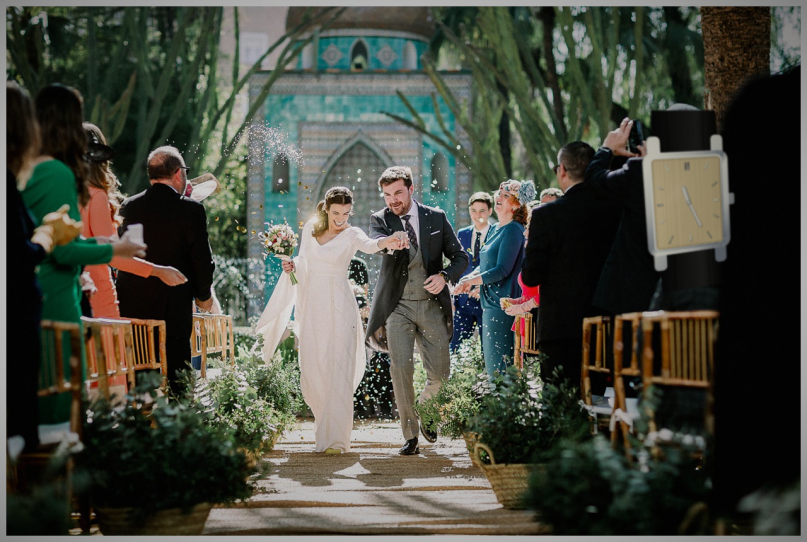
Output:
11.26
